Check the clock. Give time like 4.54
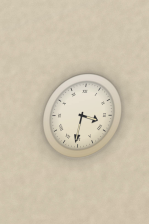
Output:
3.31
